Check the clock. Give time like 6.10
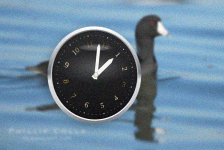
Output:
12.58
